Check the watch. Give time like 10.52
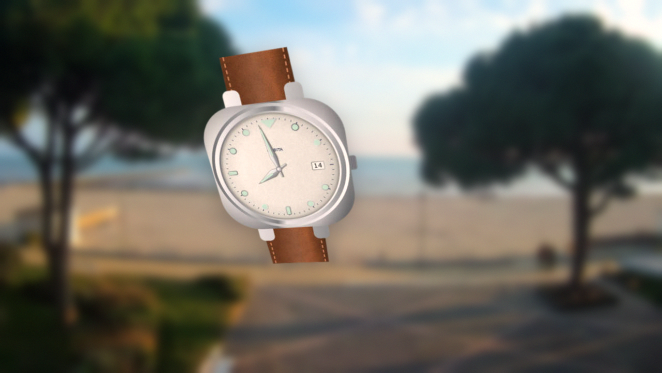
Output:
7.58
